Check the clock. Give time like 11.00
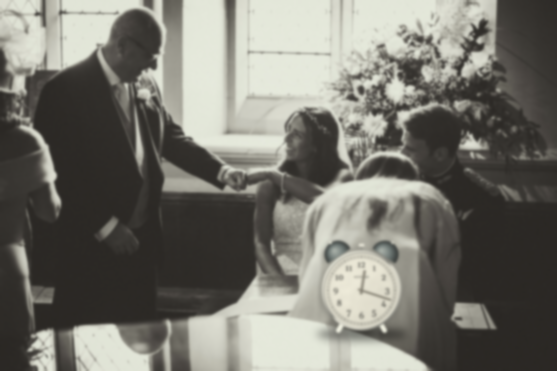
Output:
12.18
